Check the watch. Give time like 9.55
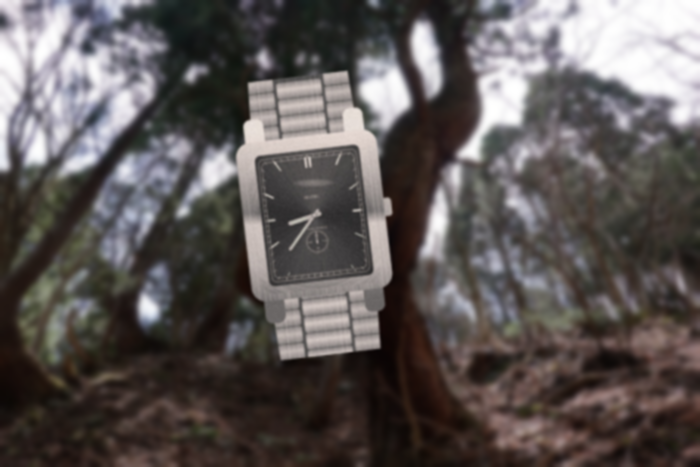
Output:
8.37
